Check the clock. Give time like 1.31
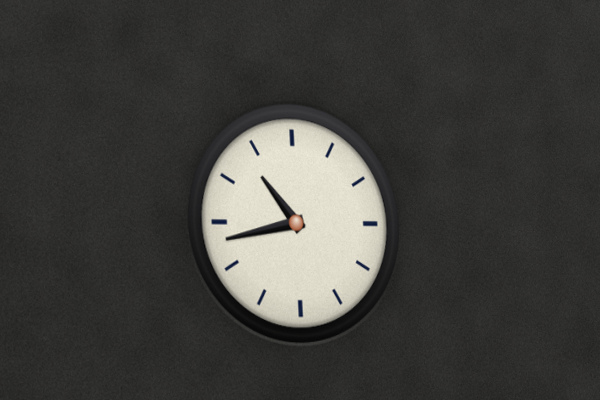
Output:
10.43
